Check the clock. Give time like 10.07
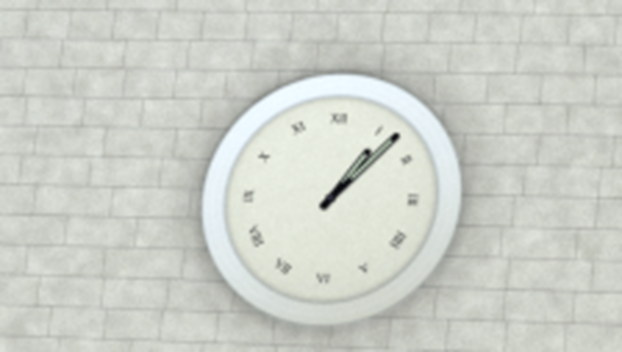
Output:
1.07
